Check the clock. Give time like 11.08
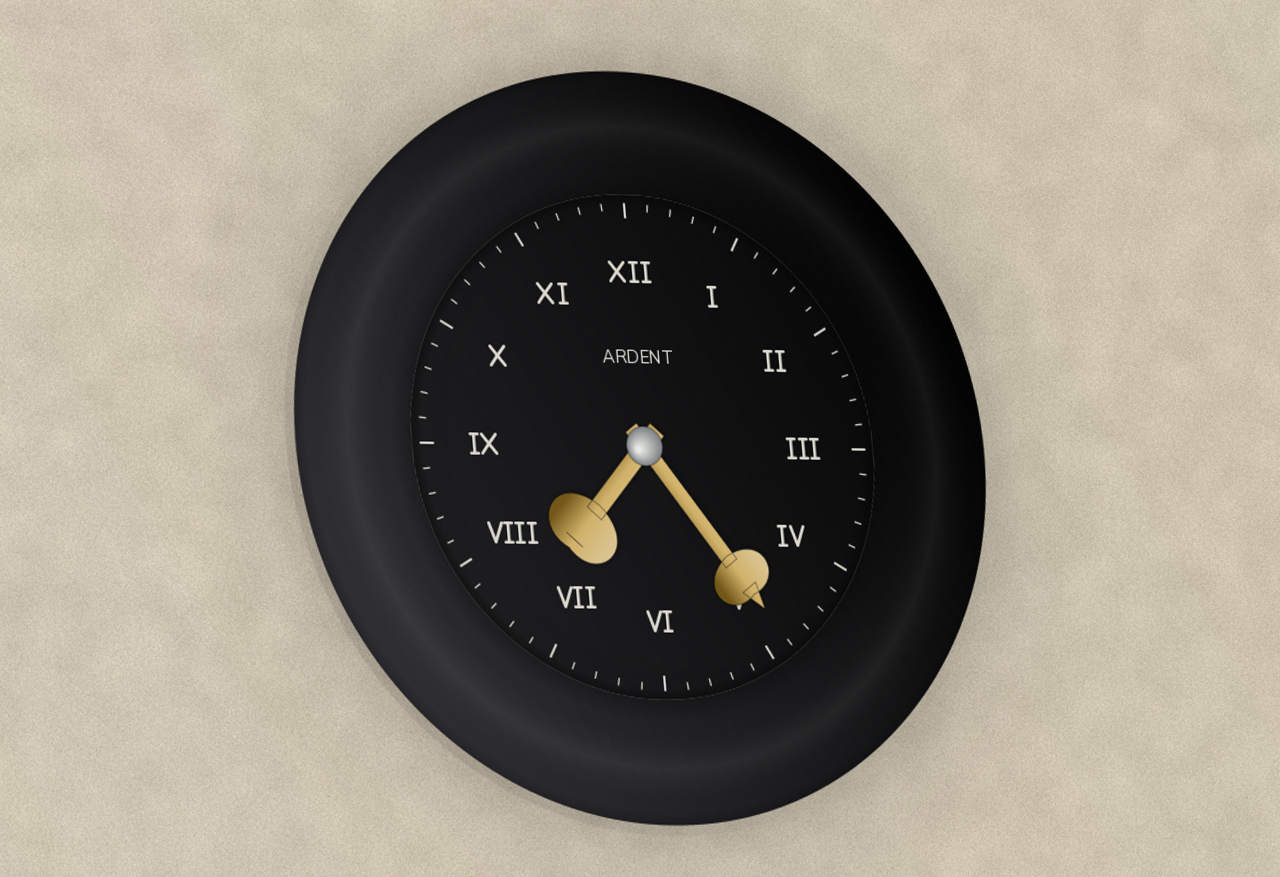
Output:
7.24
